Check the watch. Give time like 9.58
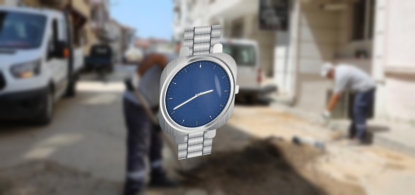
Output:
2.41
